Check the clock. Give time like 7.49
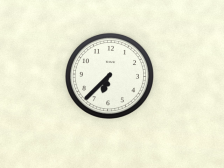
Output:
6.37
